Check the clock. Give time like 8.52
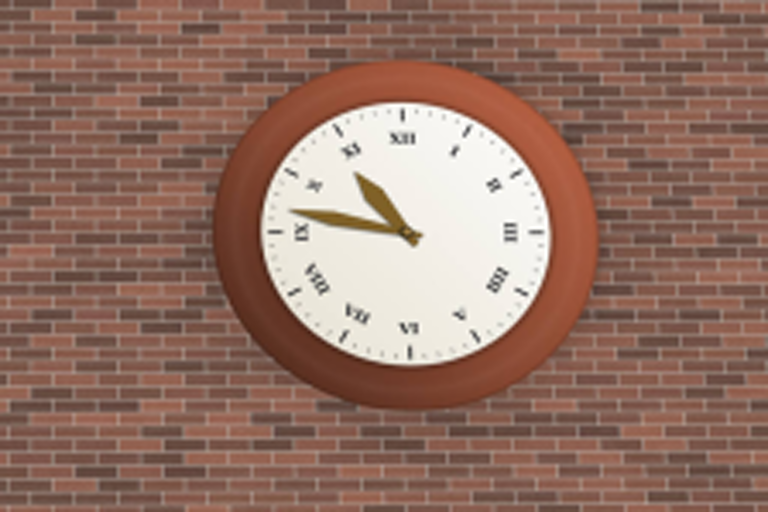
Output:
10.47
